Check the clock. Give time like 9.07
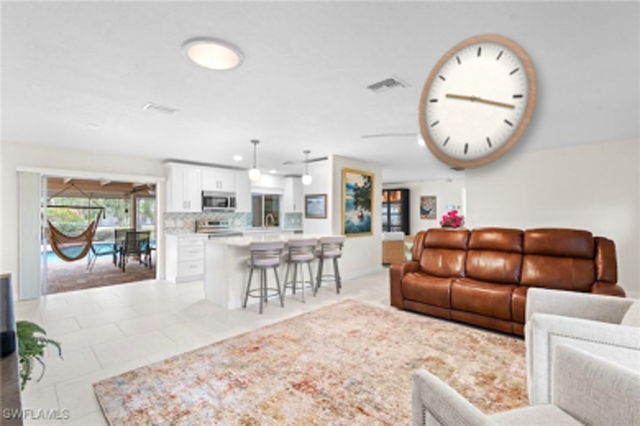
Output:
9.17
